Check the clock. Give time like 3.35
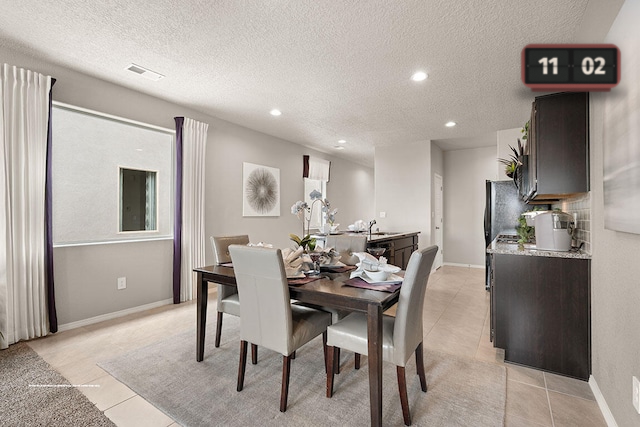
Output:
11.02
